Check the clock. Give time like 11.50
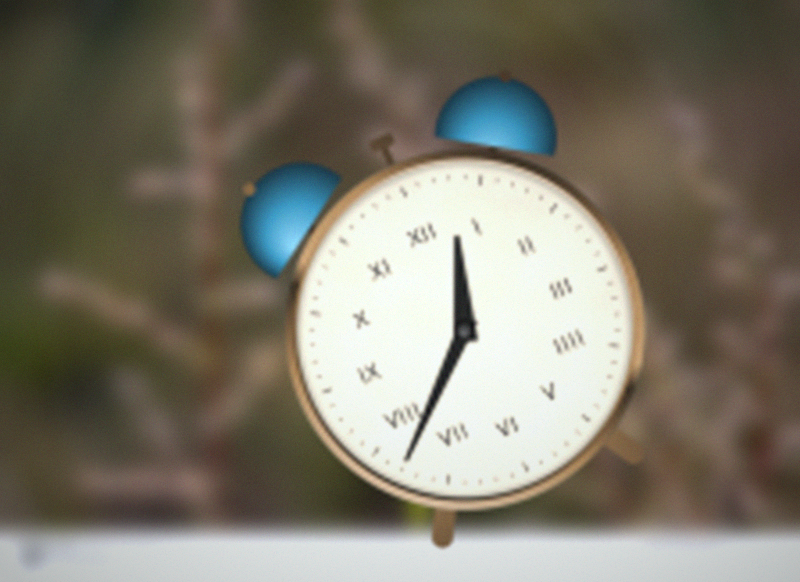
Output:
12.38
